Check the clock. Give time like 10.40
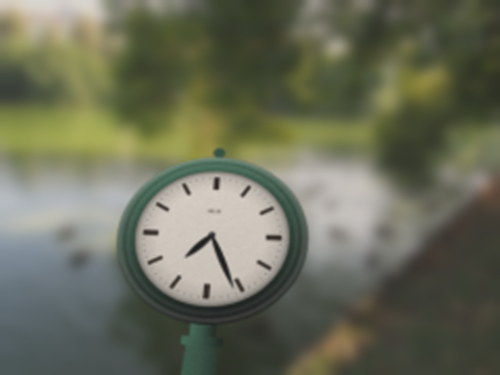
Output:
7.26
